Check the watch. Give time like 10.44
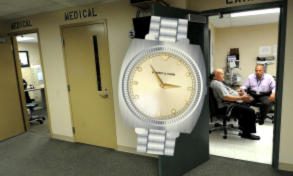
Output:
2.54
